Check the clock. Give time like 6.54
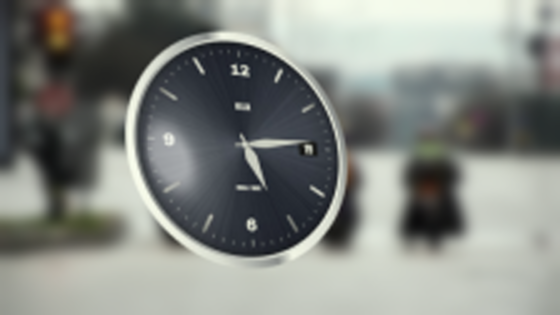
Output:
5.14
